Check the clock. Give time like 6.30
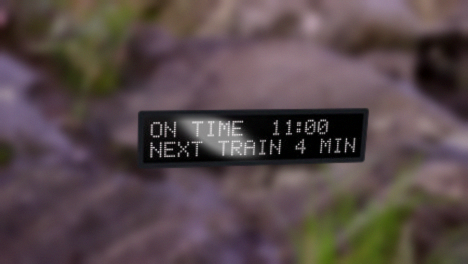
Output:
11.00
